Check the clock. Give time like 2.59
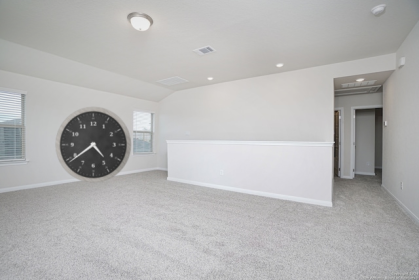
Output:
4.39
